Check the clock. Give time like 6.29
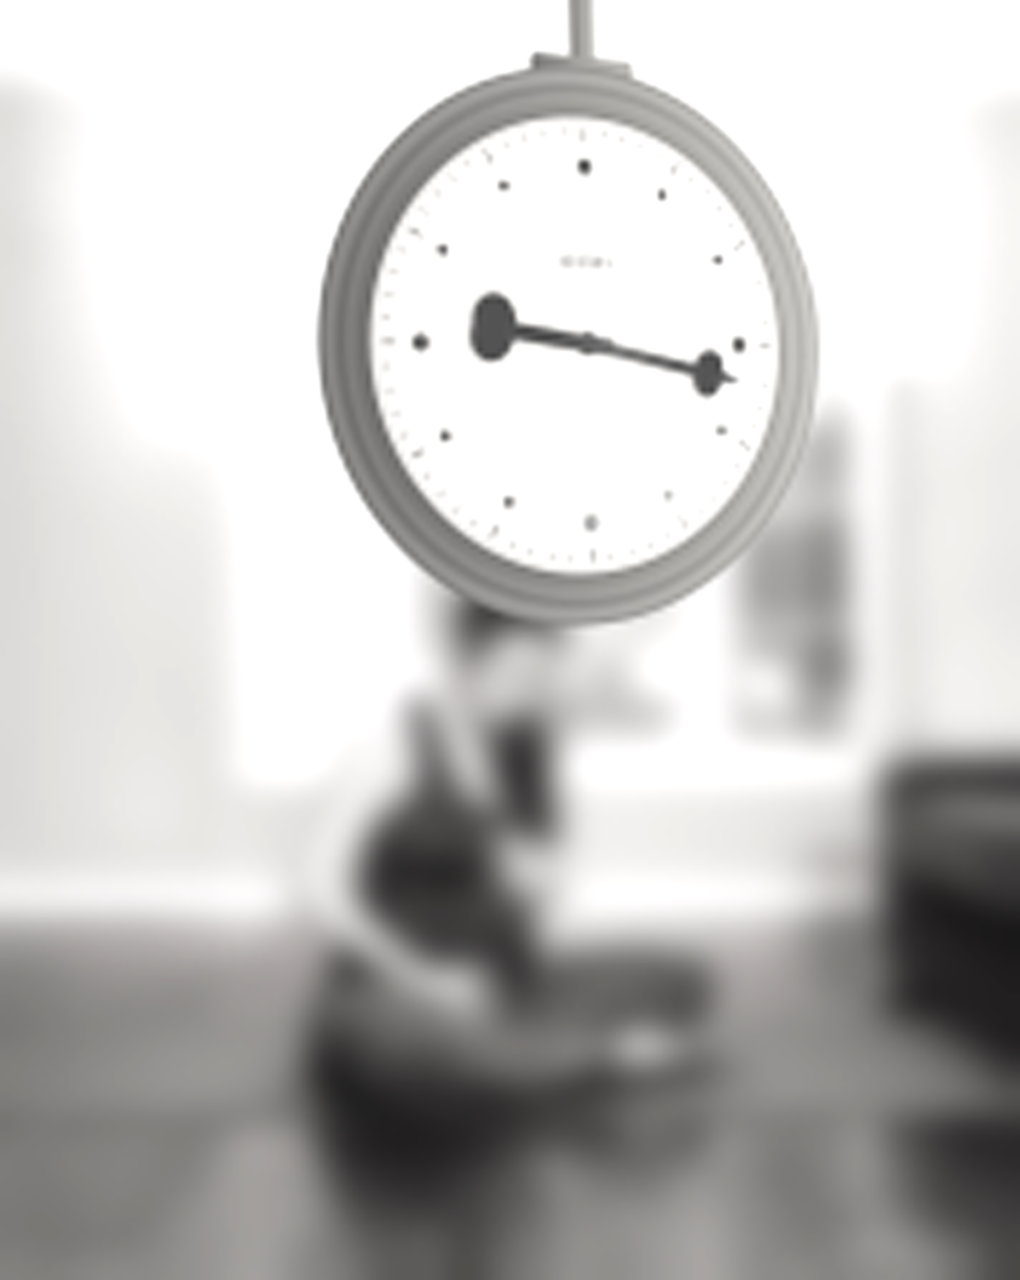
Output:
9.17
